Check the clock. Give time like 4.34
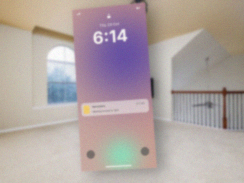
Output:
6.14
